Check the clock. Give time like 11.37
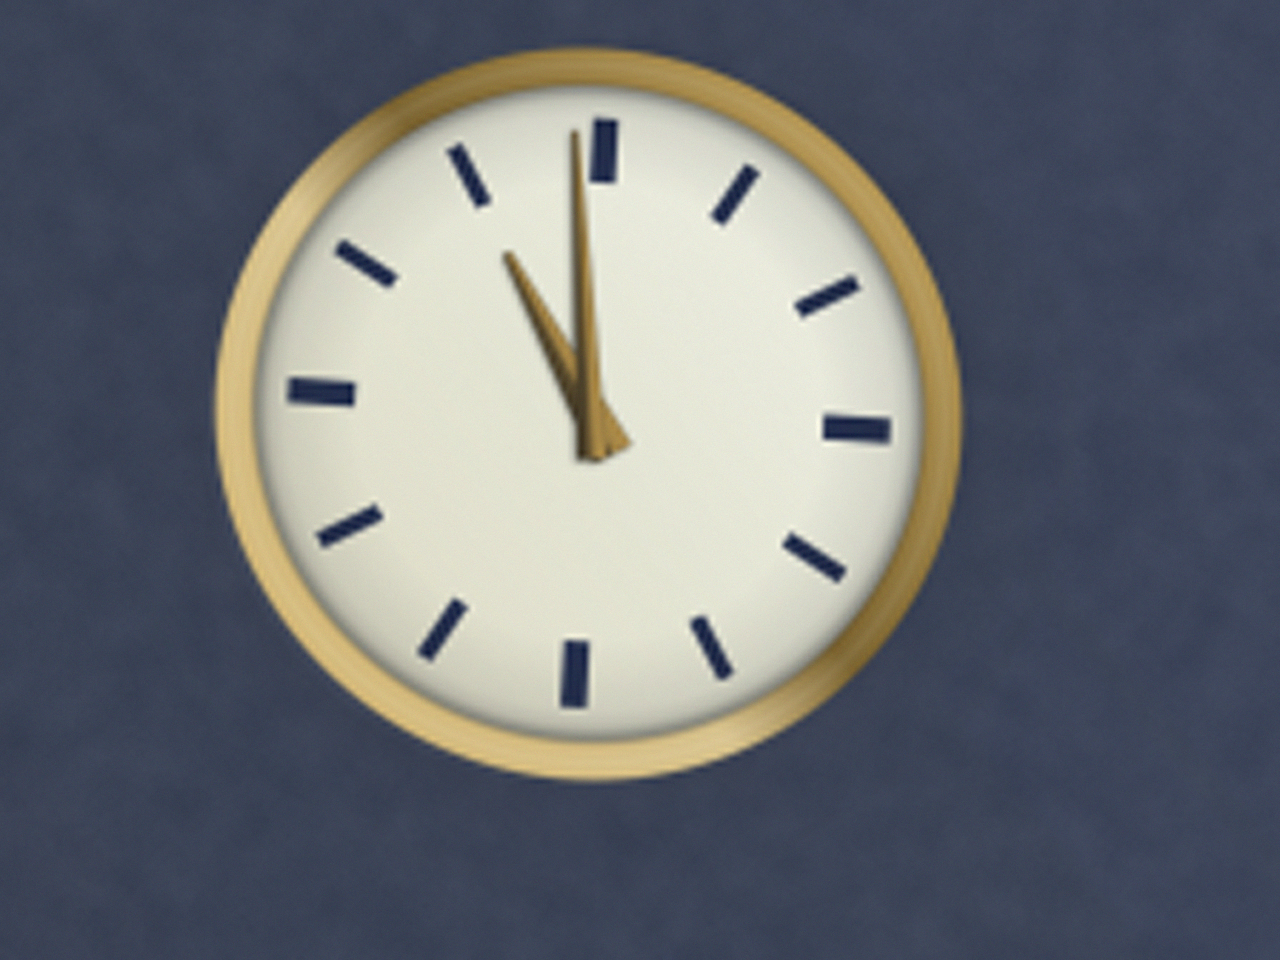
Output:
10.59
